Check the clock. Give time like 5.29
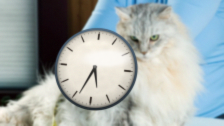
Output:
5.34
